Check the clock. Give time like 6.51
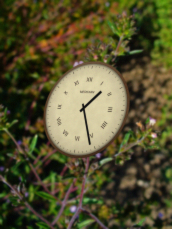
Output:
1.26
